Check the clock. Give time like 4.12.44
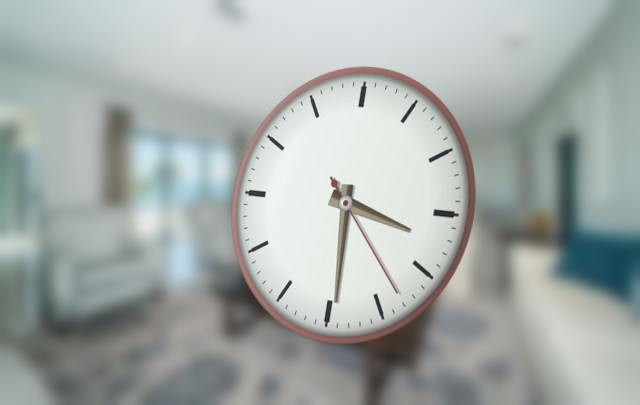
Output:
3.29.23
